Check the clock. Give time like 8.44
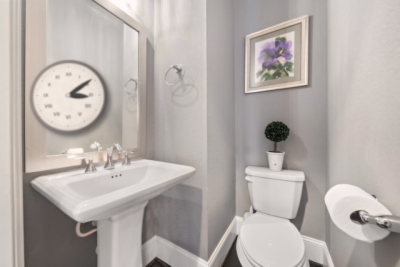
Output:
3.09
